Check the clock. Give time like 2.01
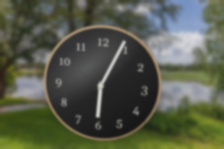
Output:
6.04
